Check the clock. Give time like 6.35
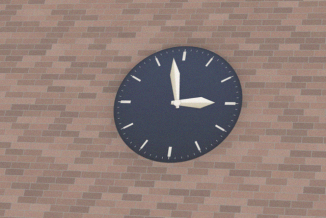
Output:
2.58
